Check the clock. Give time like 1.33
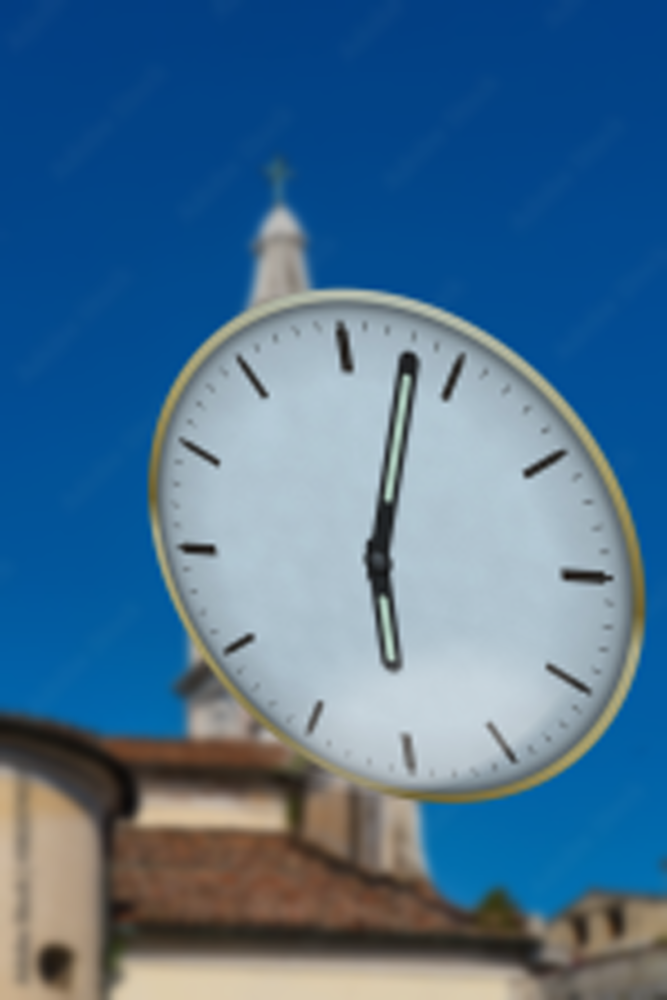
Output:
6.03
